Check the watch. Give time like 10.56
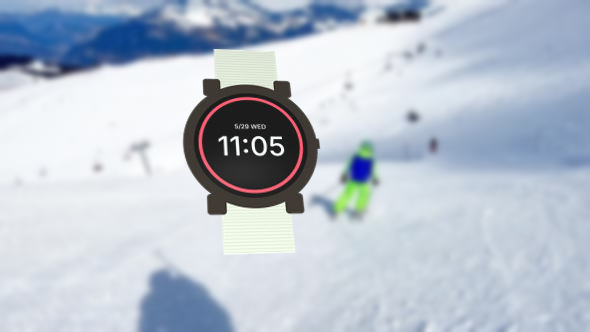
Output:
11.05
